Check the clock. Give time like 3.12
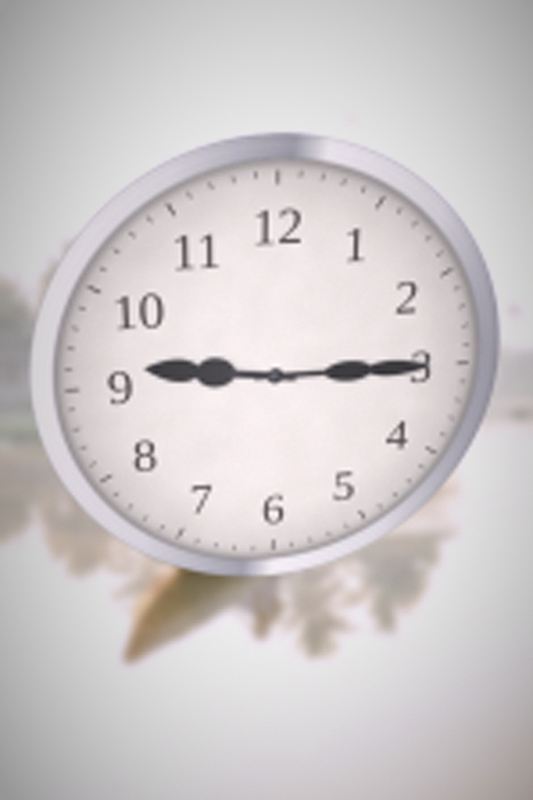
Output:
9.15
